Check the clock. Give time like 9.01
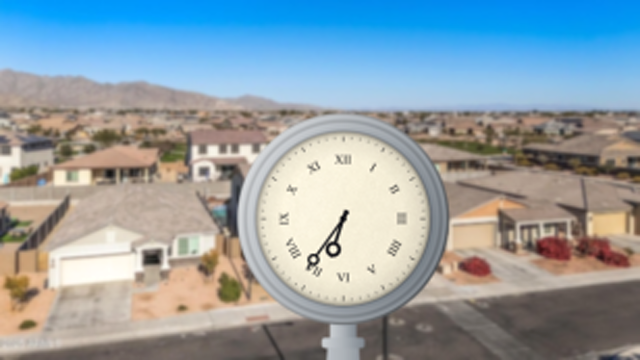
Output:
6.36
